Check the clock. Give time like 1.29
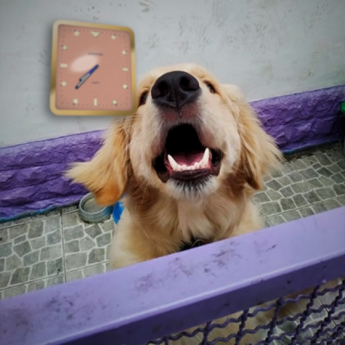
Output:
7.37
